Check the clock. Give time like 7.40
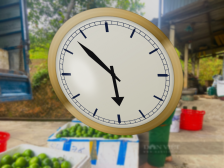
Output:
5.53
